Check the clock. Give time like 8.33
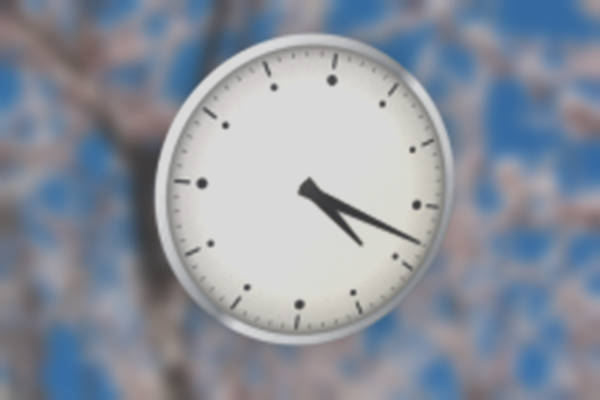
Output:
4.18
